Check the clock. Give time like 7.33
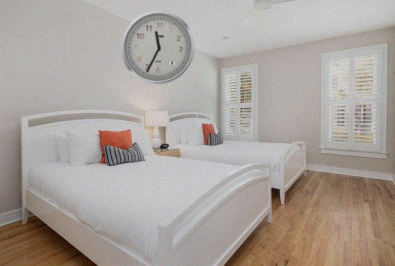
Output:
11.34
